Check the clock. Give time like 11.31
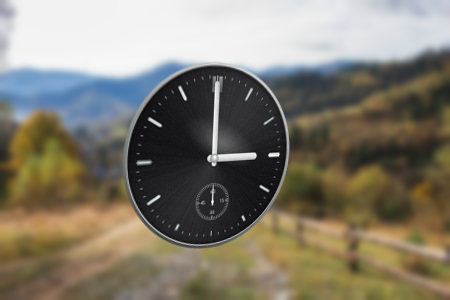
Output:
3.00
